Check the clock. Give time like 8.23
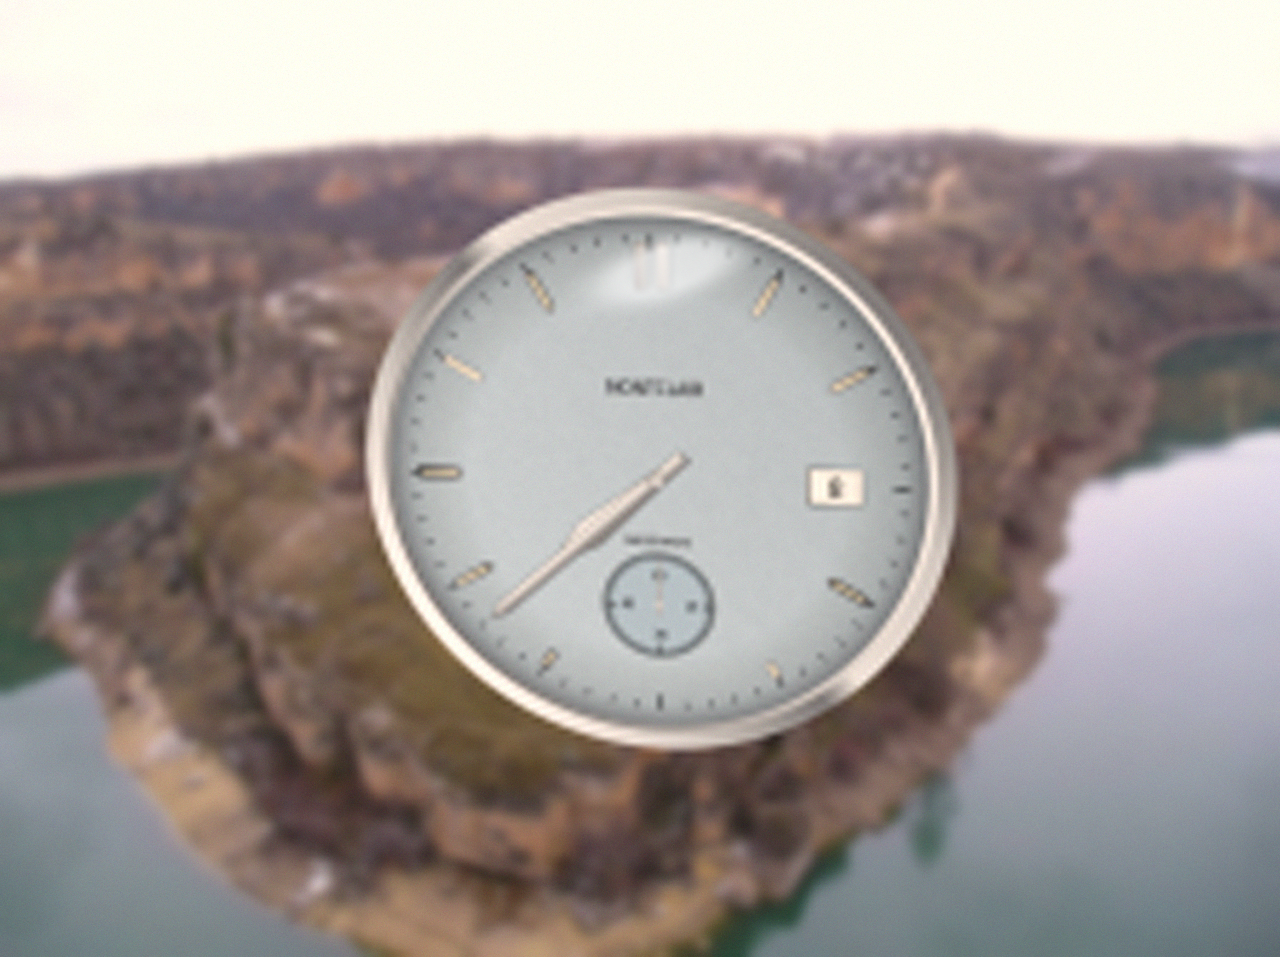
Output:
7.38
